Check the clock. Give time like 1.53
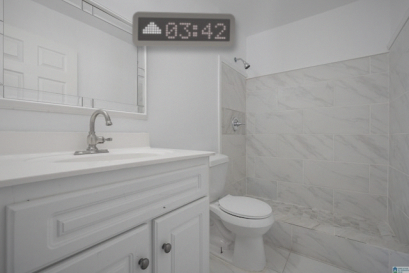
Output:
3.42
